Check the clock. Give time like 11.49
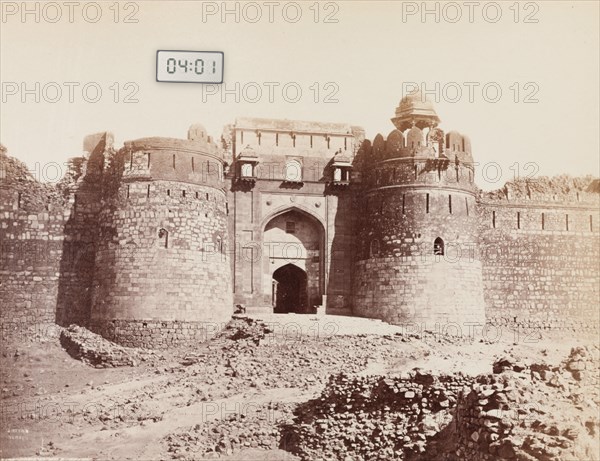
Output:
4.01
